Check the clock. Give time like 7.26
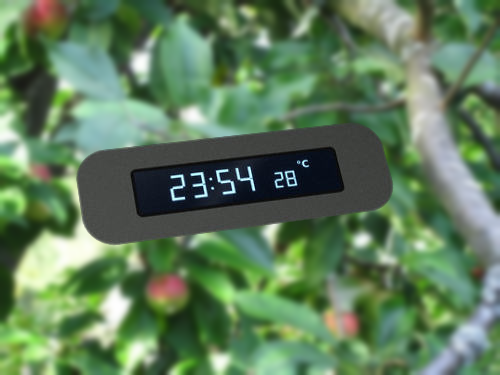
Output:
23.54
